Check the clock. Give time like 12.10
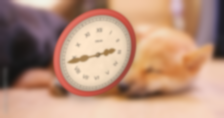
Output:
2.44
